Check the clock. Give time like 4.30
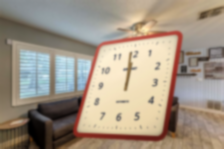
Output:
11.59
